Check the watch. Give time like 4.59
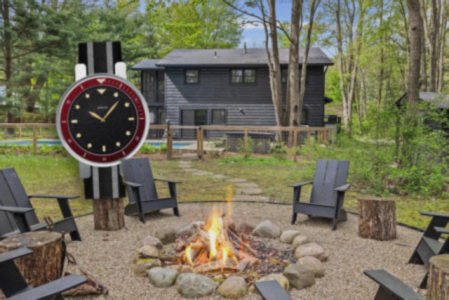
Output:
10.07
